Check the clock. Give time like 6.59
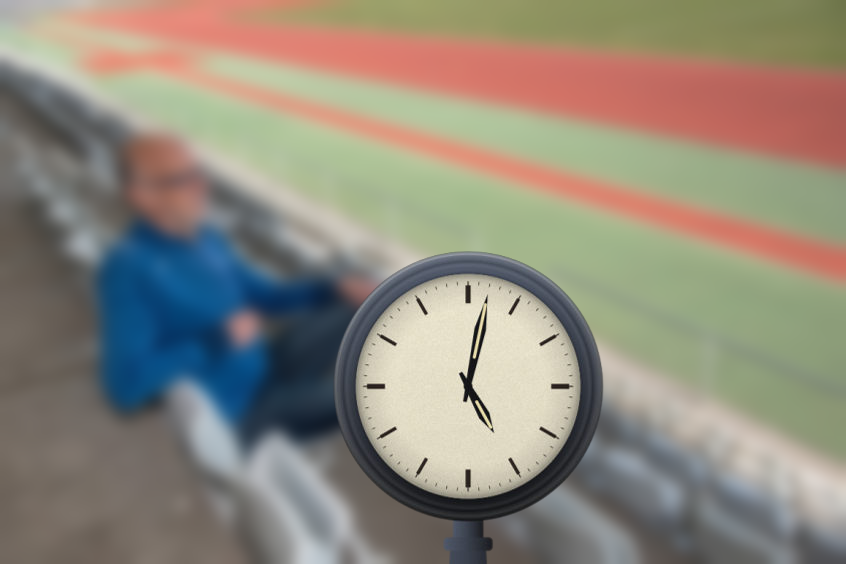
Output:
5.02
